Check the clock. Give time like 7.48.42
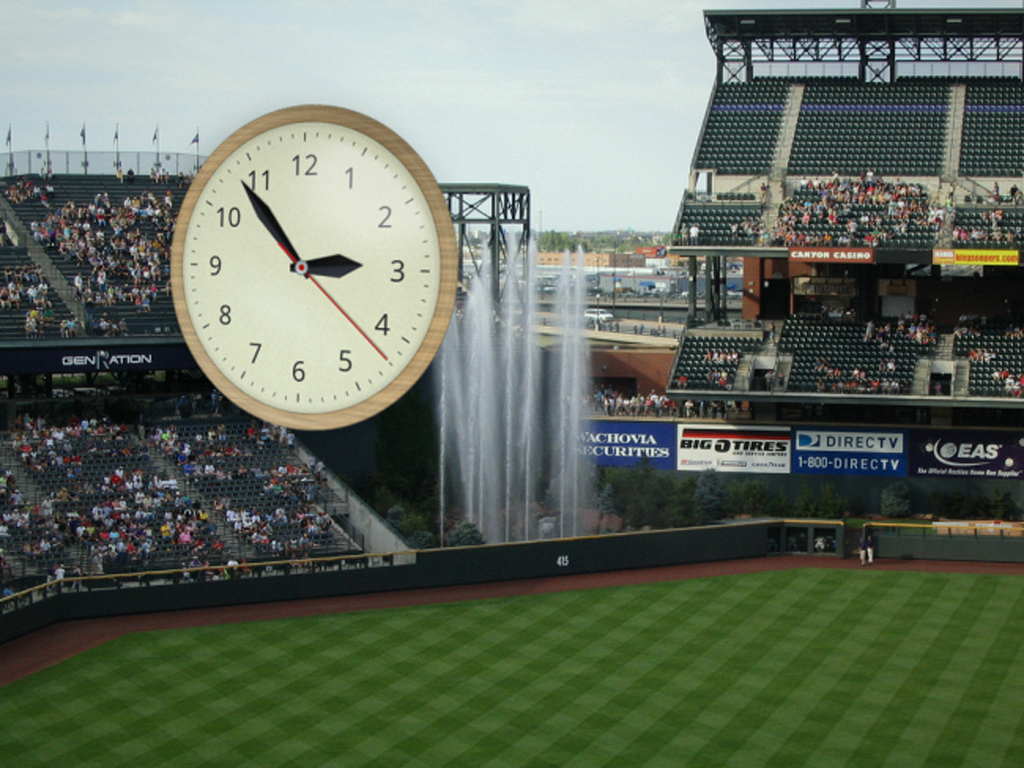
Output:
2.53.22
